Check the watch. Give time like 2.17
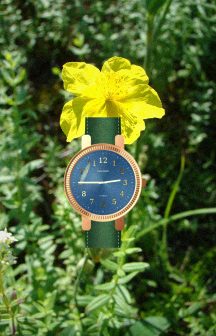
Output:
2.45
